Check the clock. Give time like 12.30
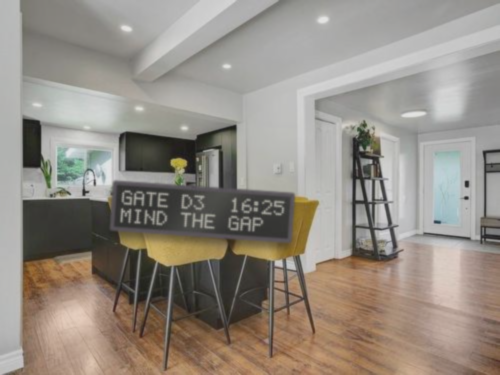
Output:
16.25
